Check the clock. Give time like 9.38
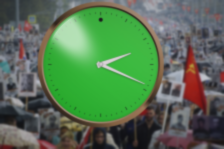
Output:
2.19
